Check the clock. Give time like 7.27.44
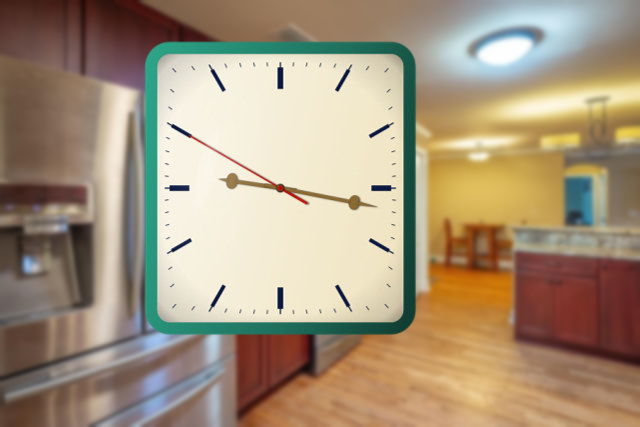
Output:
9.16.50
